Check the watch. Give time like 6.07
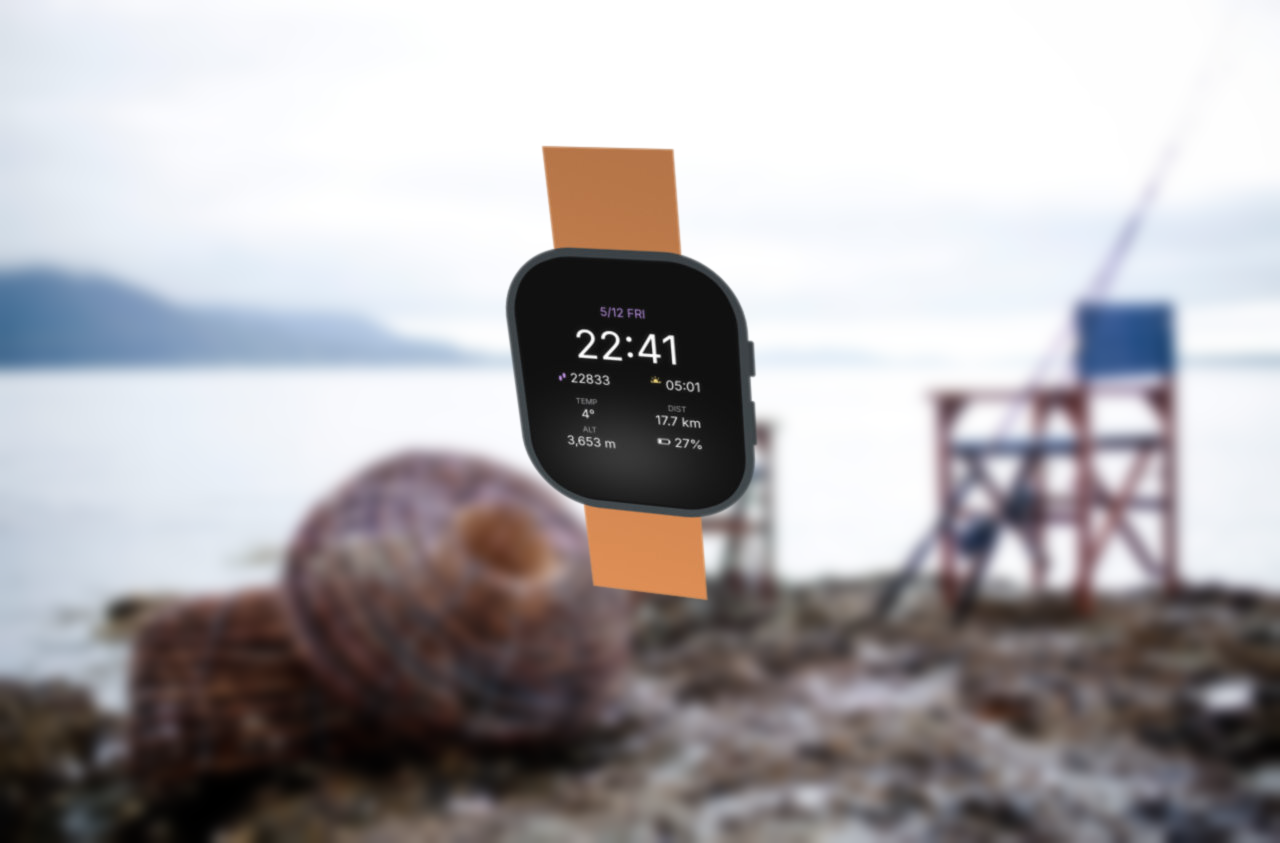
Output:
22.41
